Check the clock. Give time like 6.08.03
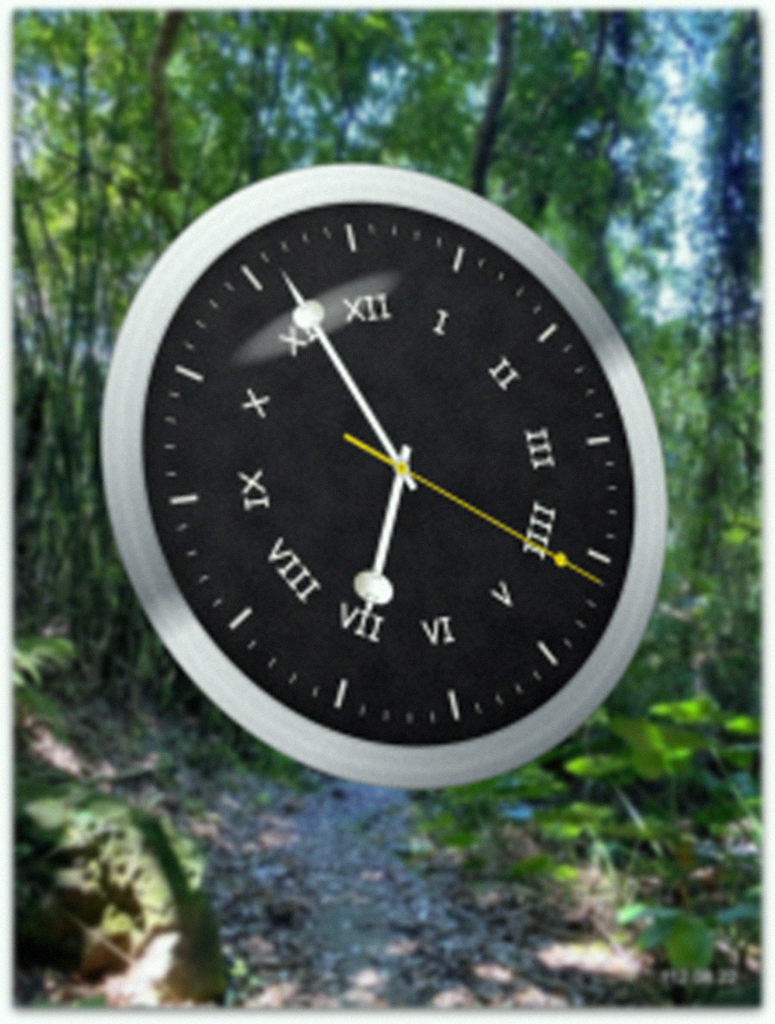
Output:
6.56.21
